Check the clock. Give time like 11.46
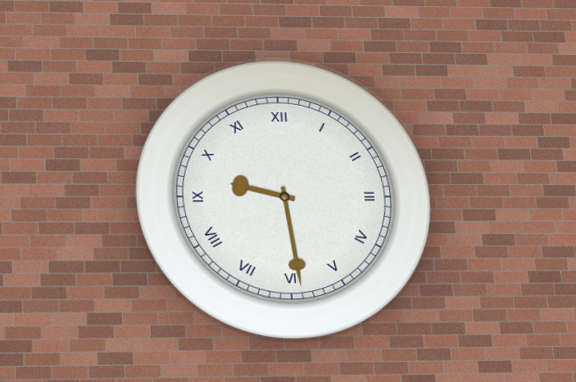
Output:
9.29
